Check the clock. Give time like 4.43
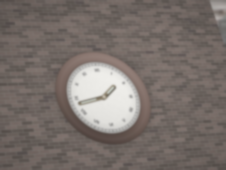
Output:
1.43
